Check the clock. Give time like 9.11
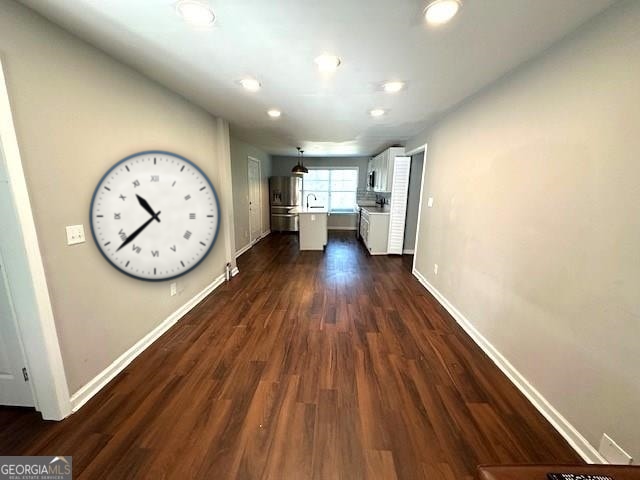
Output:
10.38
